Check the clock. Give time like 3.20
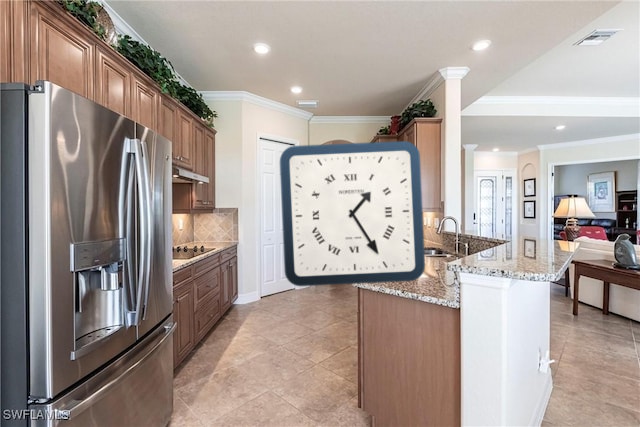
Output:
1.25
